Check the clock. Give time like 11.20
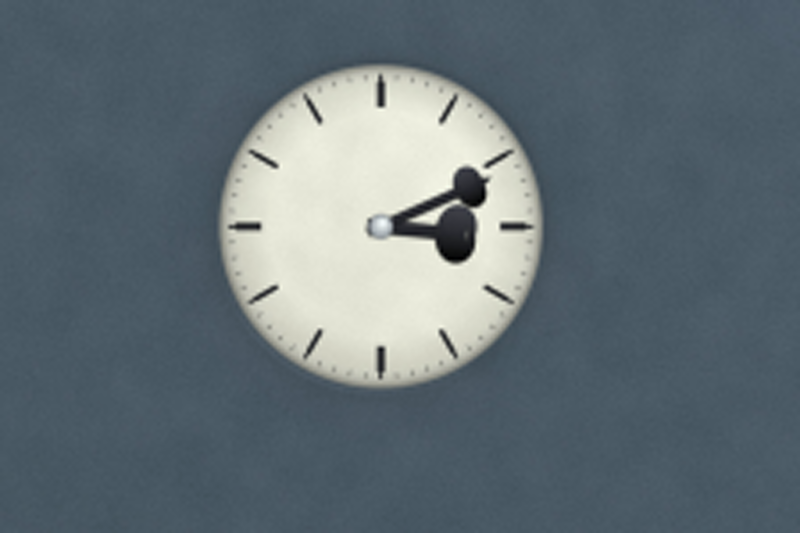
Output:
3.11
